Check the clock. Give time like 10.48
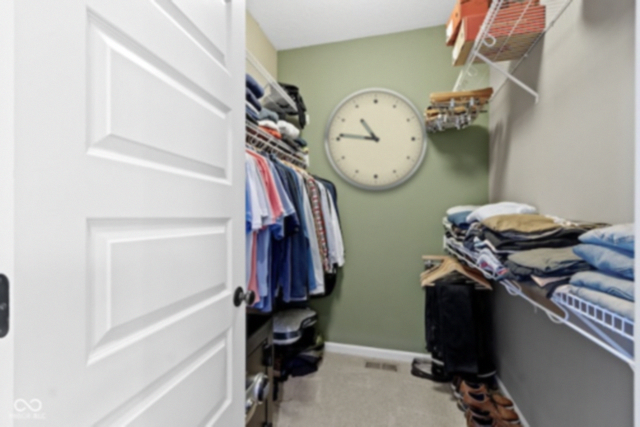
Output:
10.46
